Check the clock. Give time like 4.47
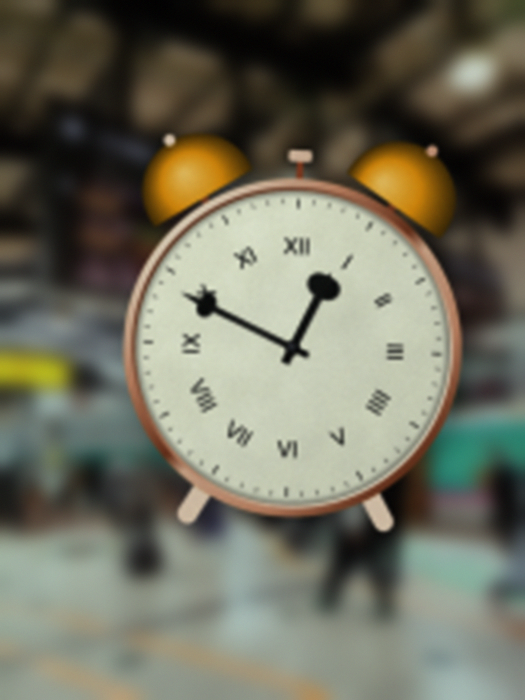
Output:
12.49
